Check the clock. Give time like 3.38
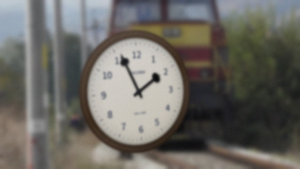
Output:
1.56
